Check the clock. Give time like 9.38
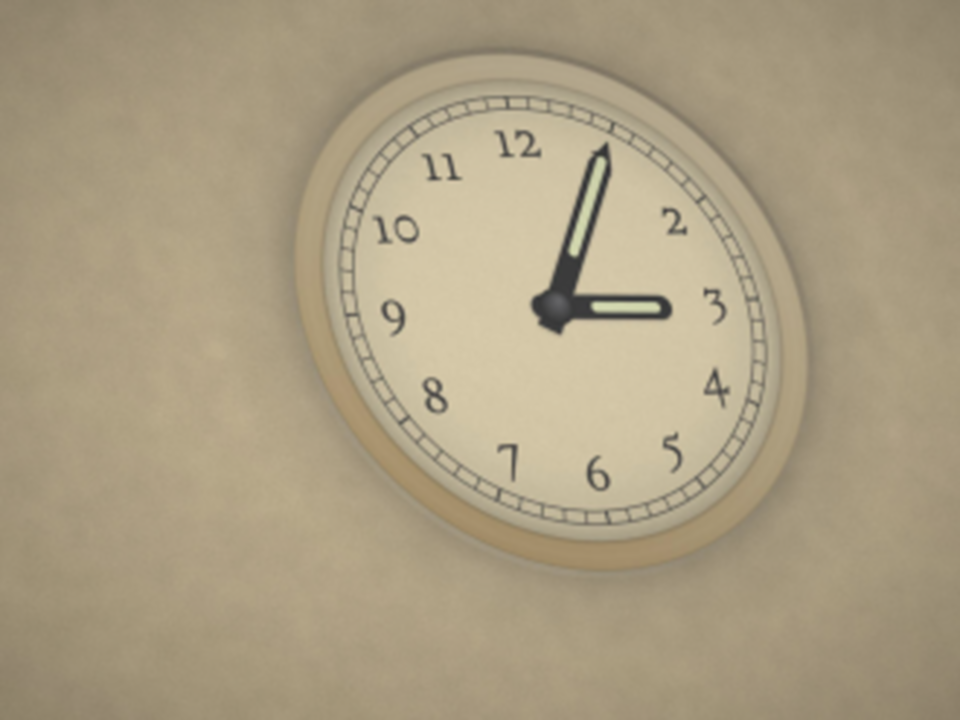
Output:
3.05
